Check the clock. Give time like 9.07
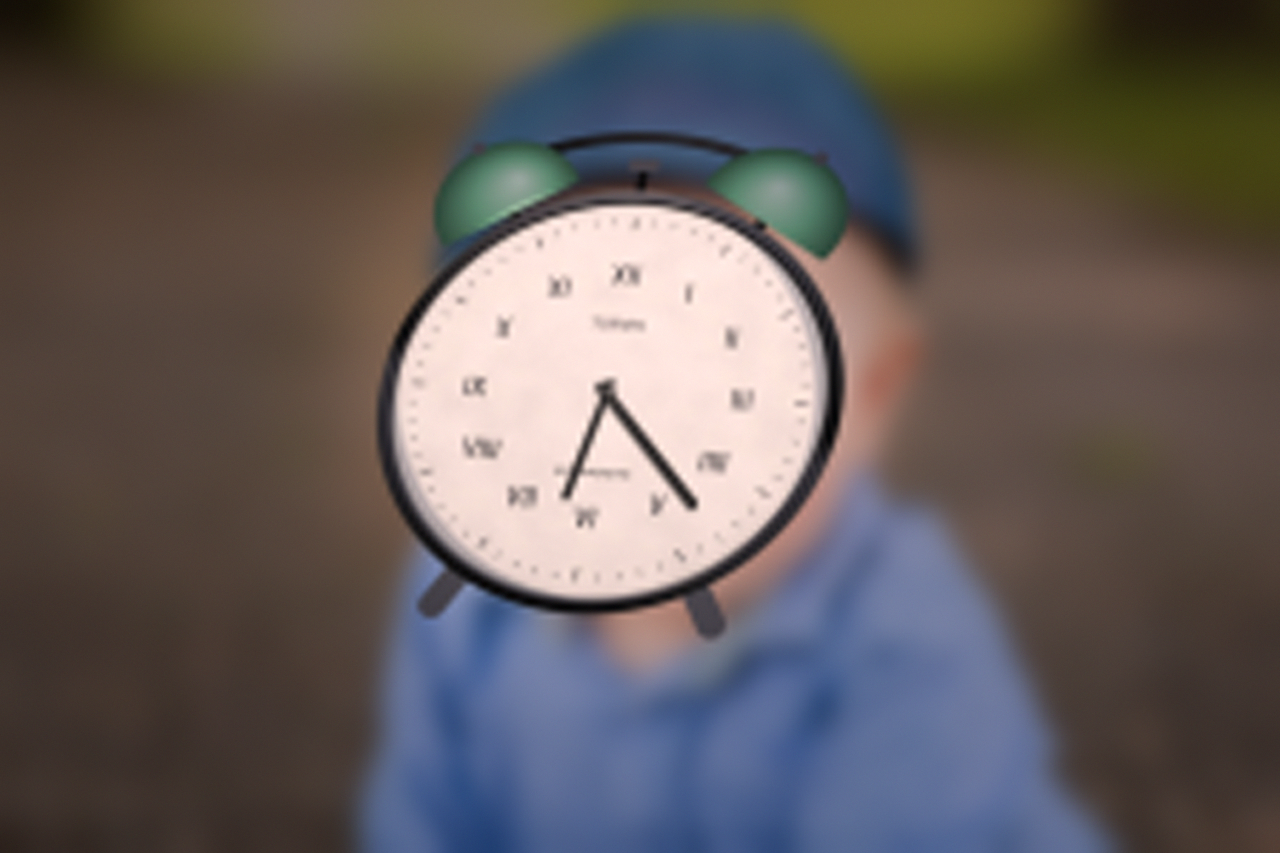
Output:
6.23
